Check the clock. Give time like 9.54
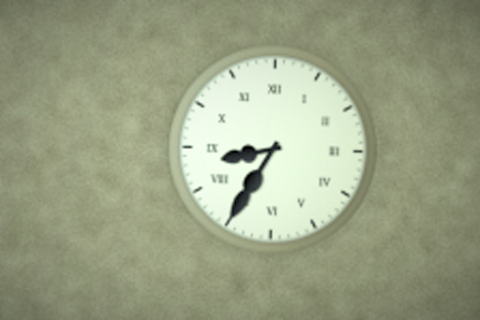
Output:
8.35
